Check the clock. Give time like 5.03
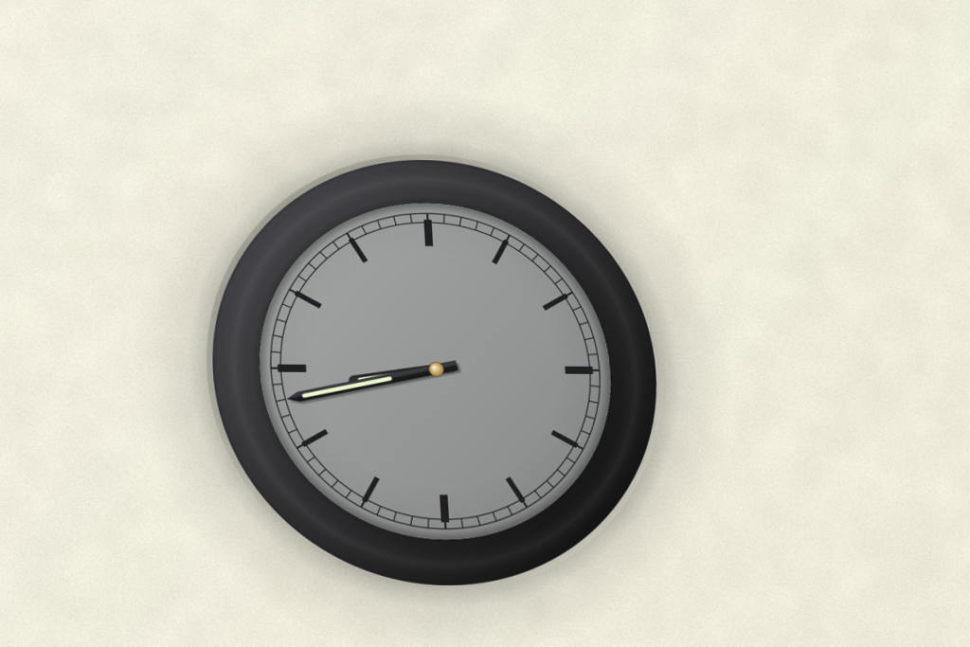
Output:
8.43
